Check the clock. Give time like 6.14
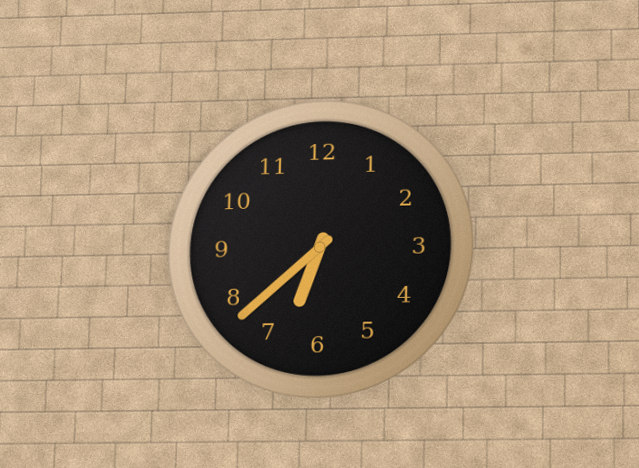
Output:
6.38
